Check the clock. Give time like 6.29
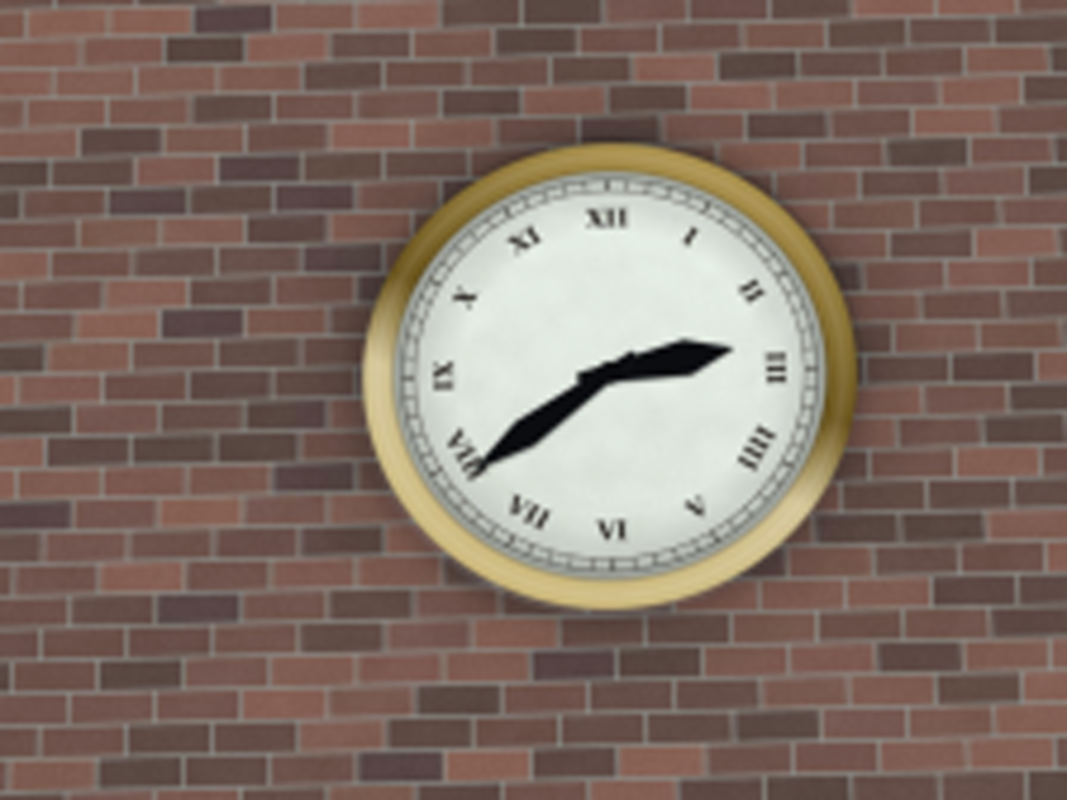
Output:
2.39
